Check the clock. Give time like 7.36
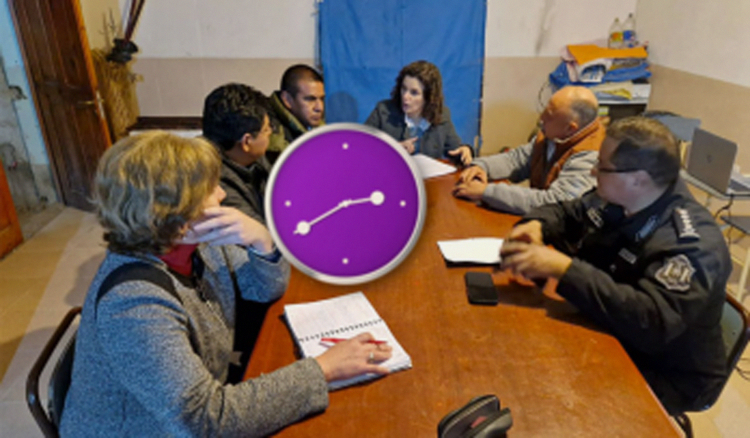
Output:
2.40
